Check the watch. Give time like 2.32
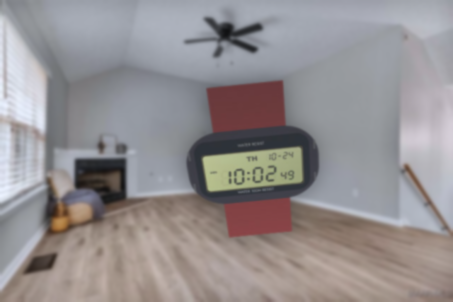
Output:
10.02
